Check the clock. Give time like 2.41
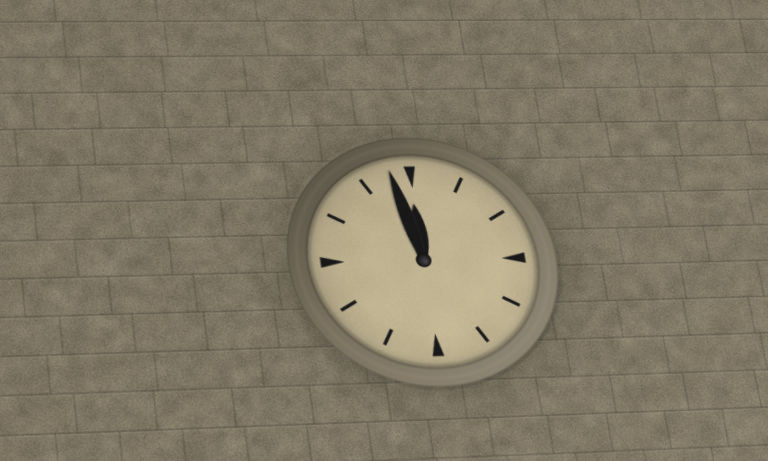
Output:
11.58
